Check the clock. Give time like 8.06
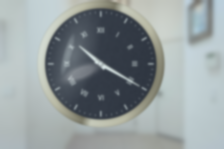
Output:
10.20
